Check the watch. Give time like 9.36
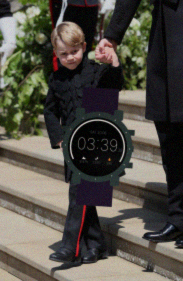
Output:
3.39
